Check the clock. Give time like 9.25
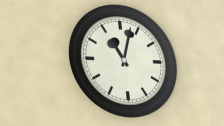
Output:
11.03
